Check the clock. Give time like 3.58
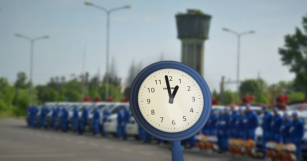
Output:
12.59
